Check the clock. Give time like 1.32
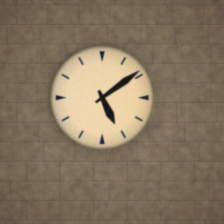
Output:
5.09
